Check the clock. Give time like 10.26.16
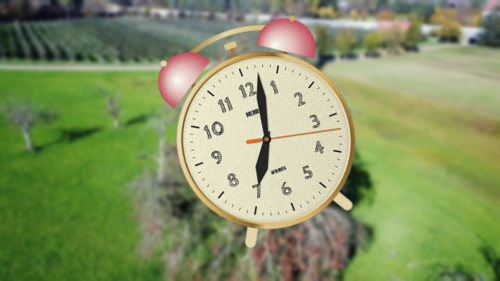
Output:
7.02.17
